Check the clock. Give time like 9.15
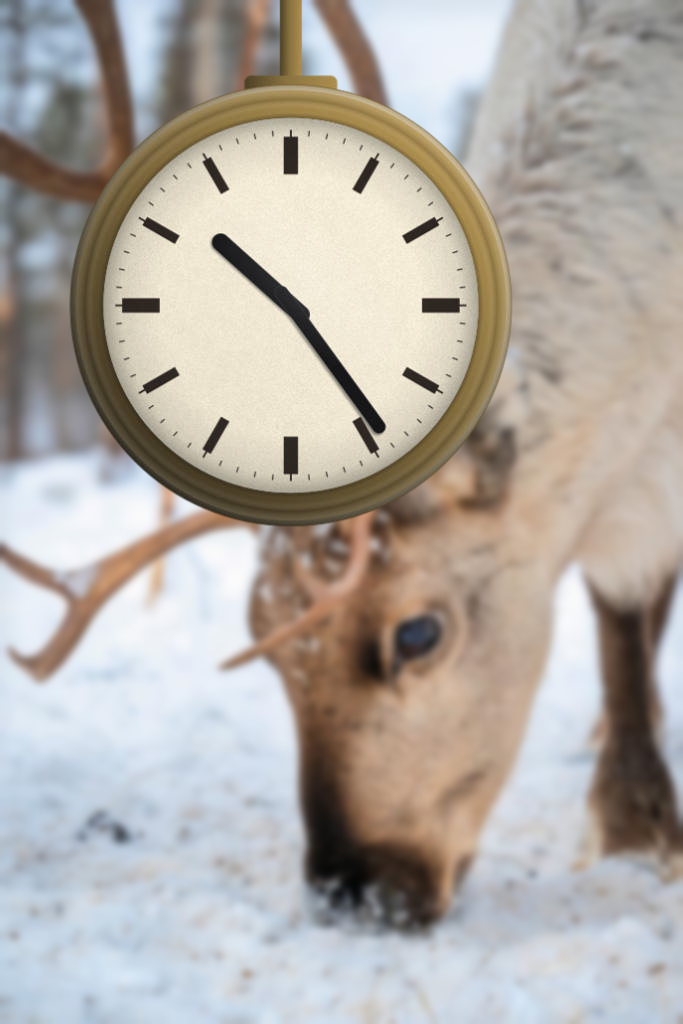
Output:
10.24
